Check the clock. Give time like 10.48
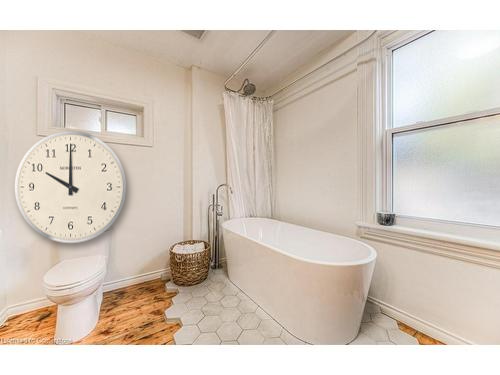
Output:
10.00
